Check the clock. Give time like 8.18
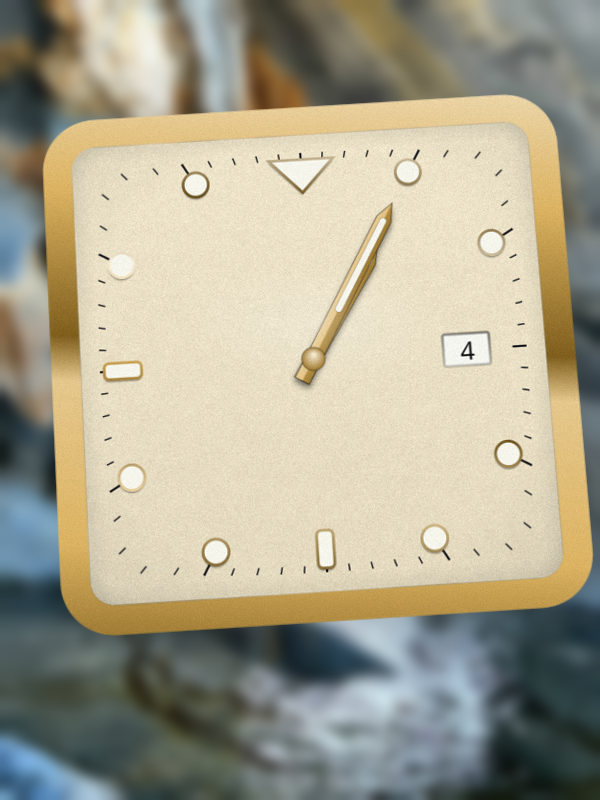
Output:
1.05
